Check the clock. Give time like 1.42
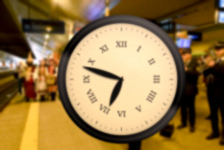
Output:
6.48
